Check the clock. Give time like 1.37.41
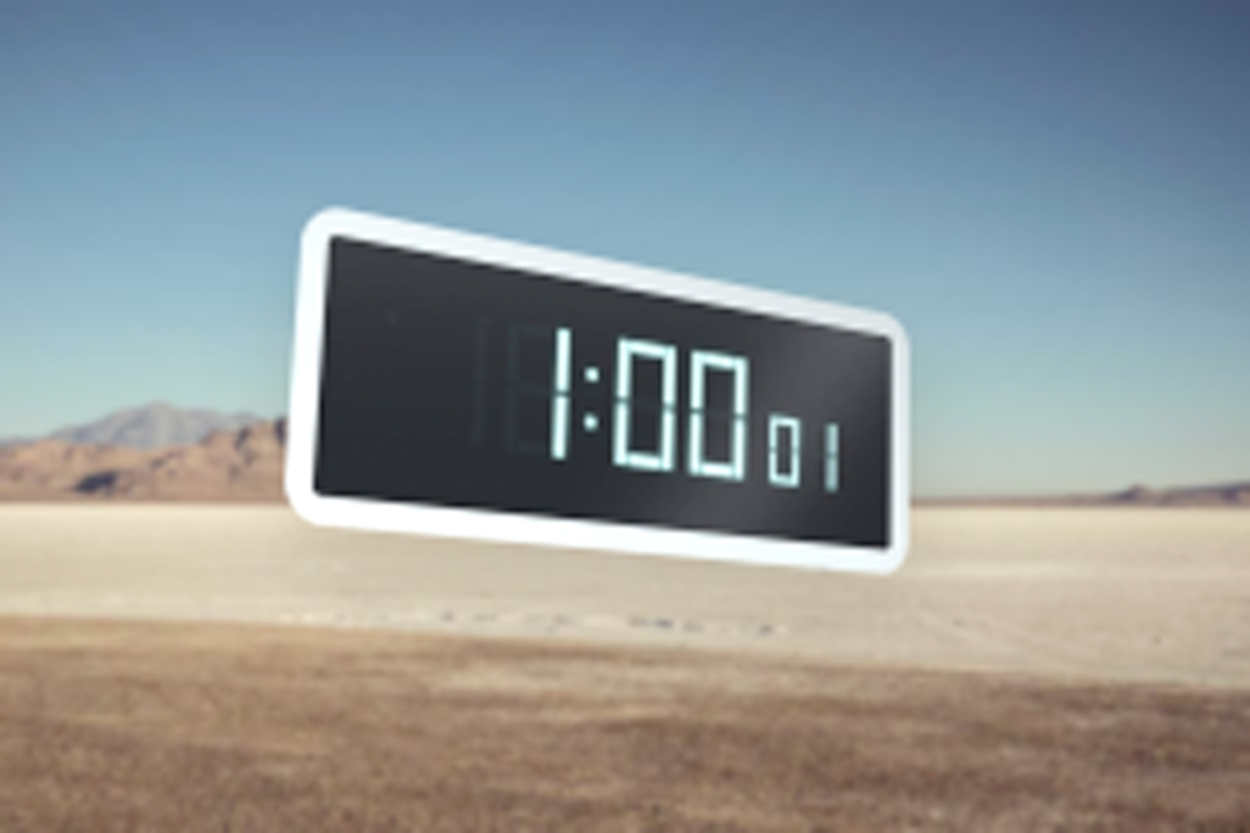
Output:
1.00.01
